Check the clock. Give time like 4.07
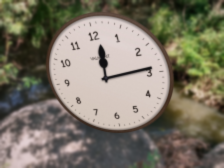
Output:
12.14
